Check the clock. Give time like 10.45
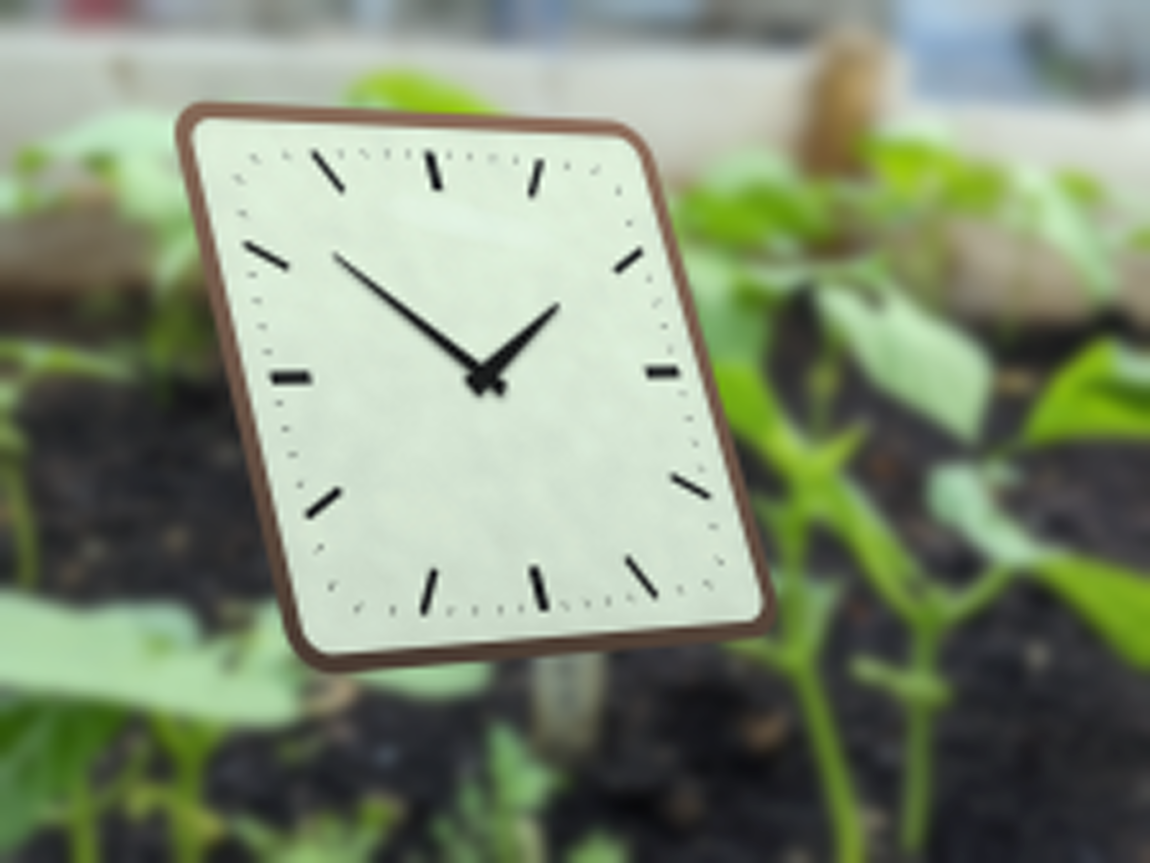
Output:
1.52
